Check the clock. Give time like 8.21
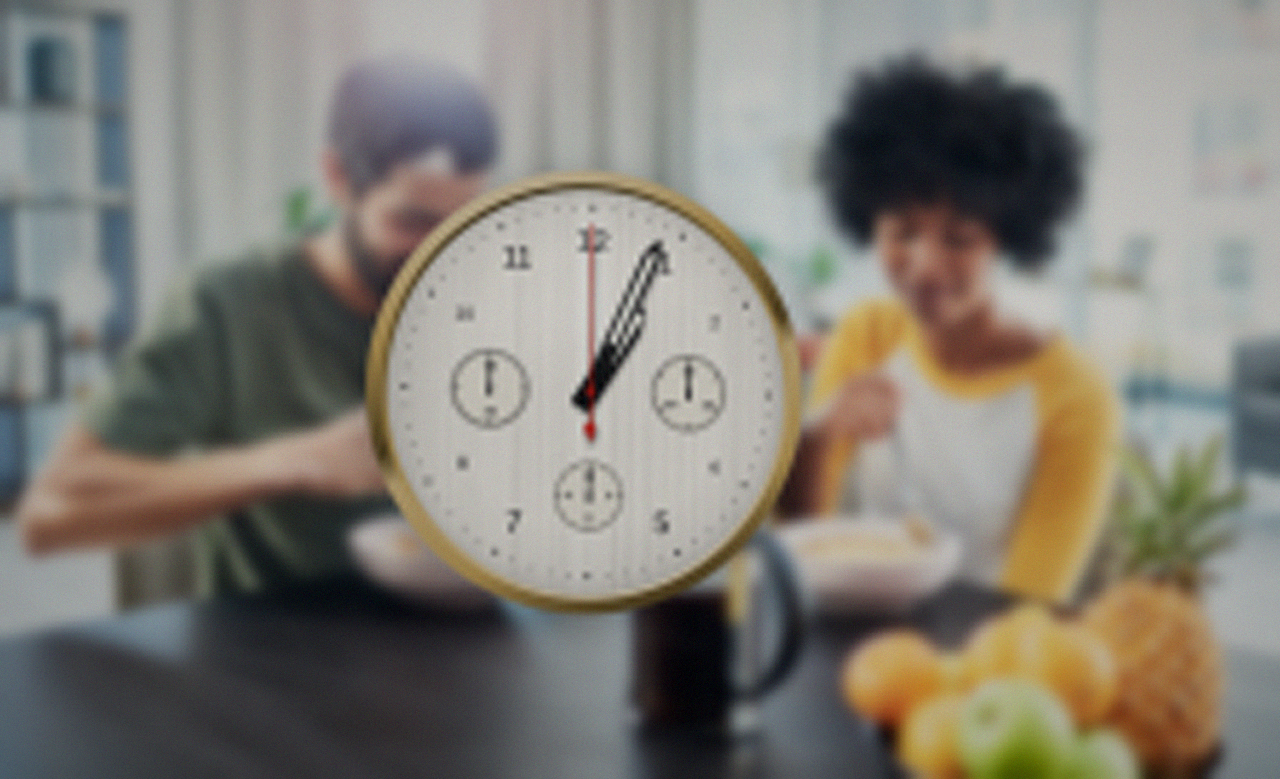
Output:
1.04
